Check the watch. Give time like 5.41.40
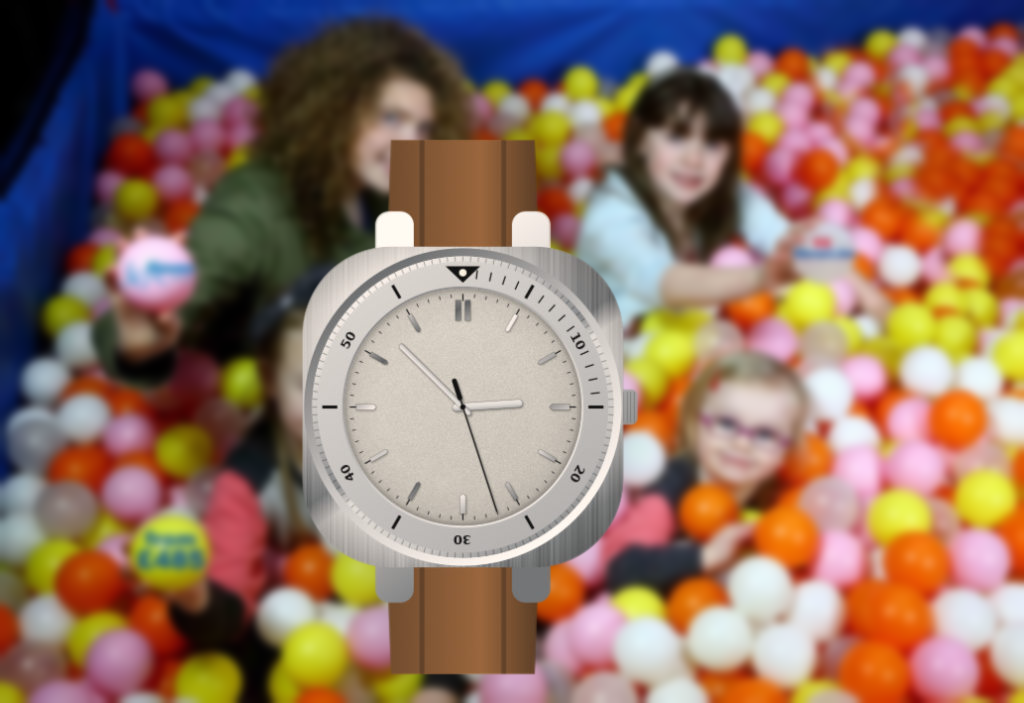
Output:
2.52.27
